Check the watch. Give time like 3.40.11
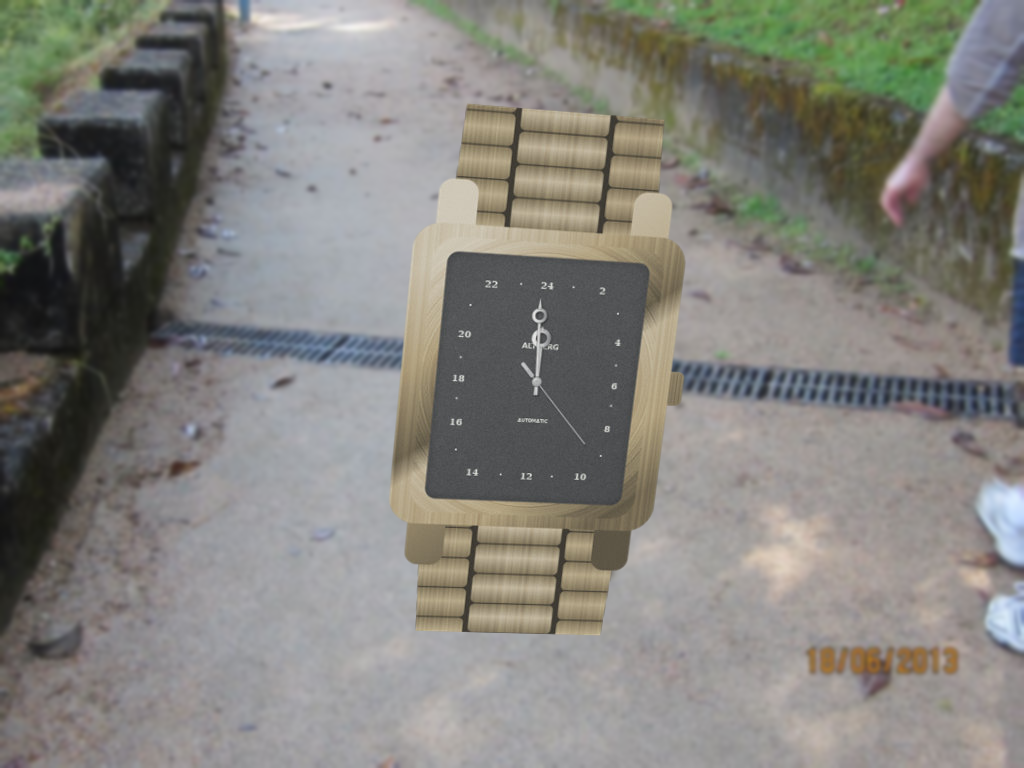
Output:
23.59.23
